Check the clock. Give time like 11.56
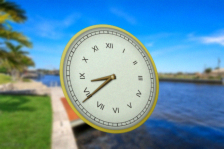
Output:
8.39
